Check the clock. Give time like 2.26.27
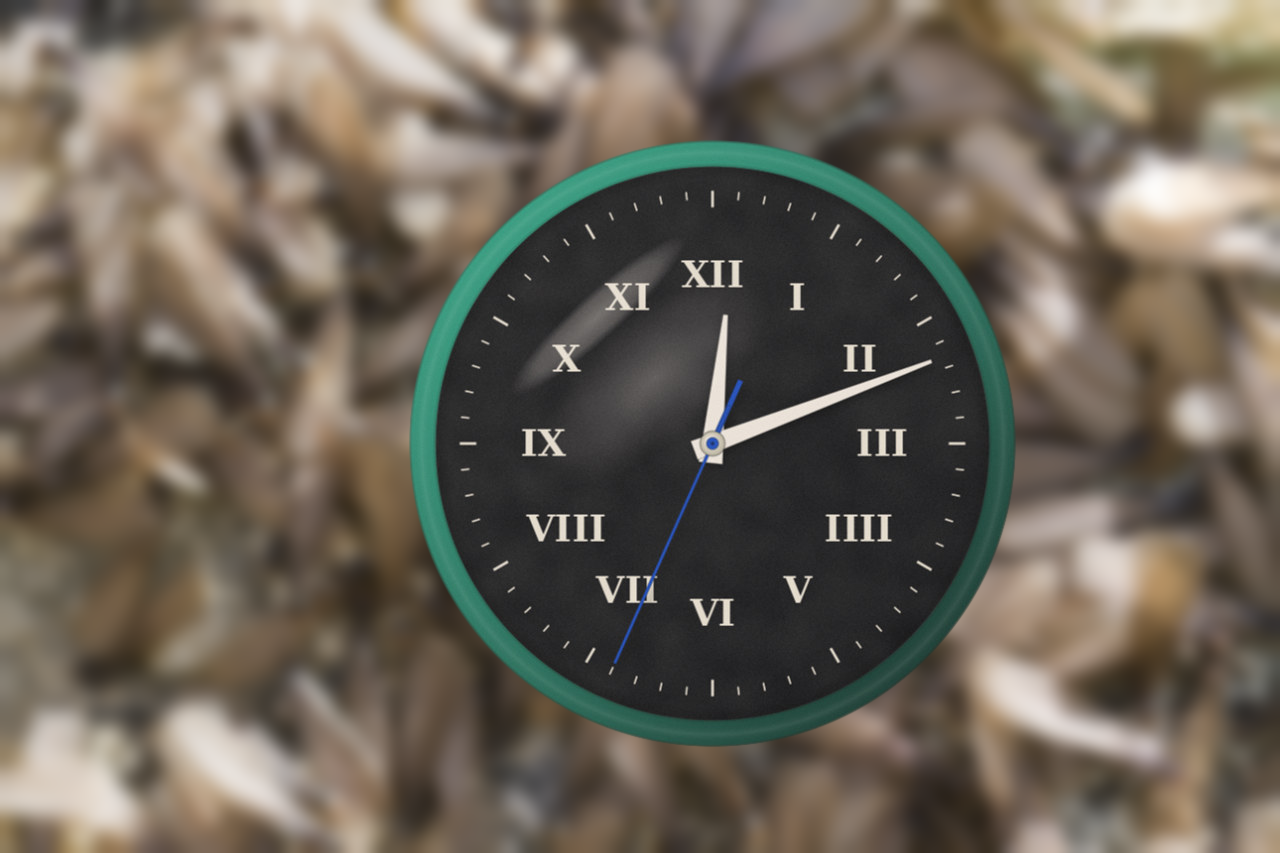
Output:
12.11.34
